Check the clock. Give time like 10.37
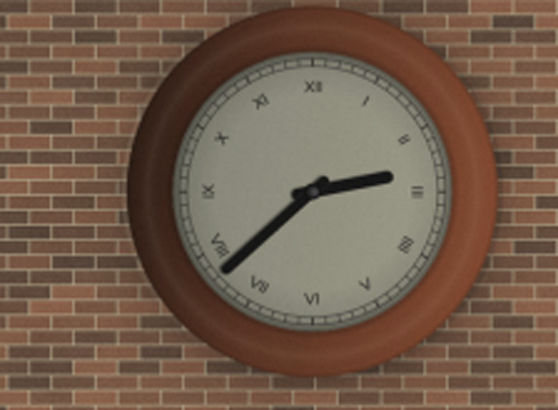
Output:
2.38
